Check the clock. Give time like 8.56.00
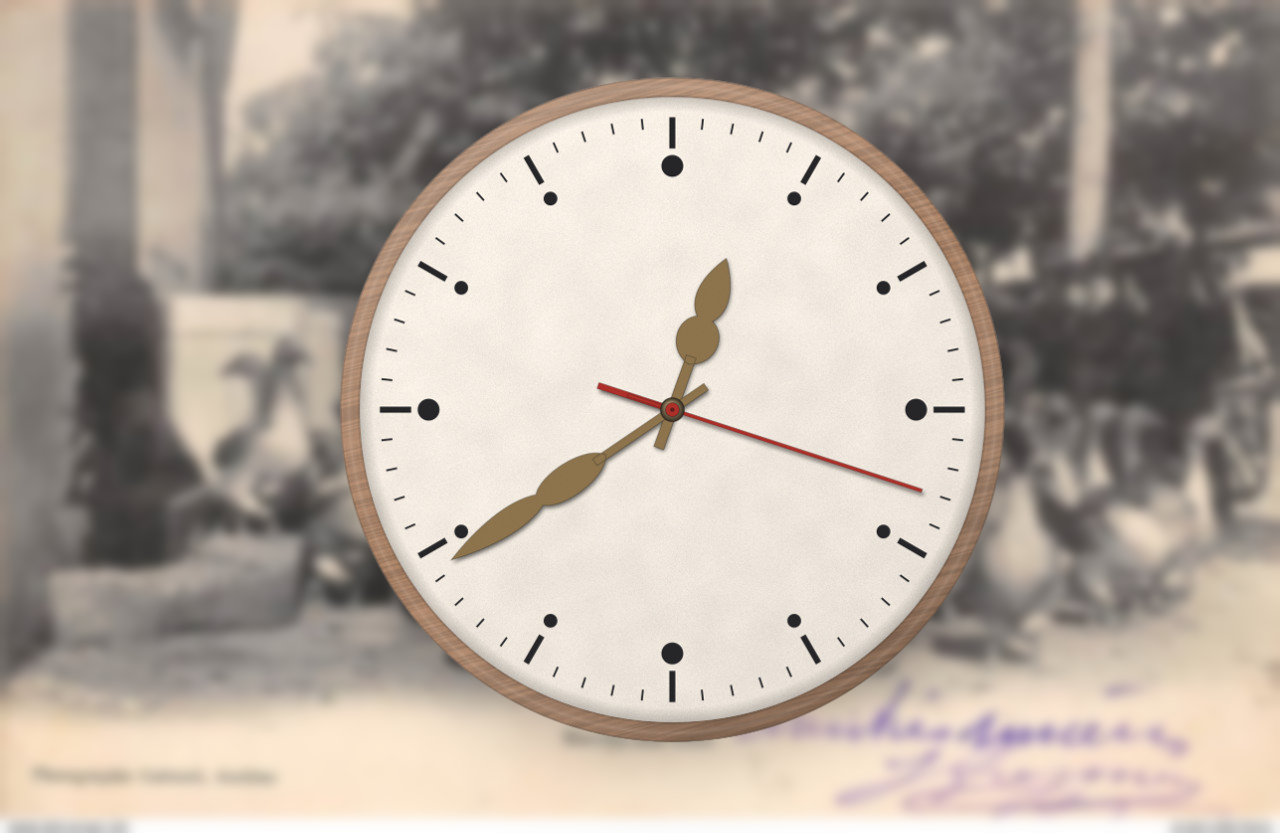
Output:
12.39.18
